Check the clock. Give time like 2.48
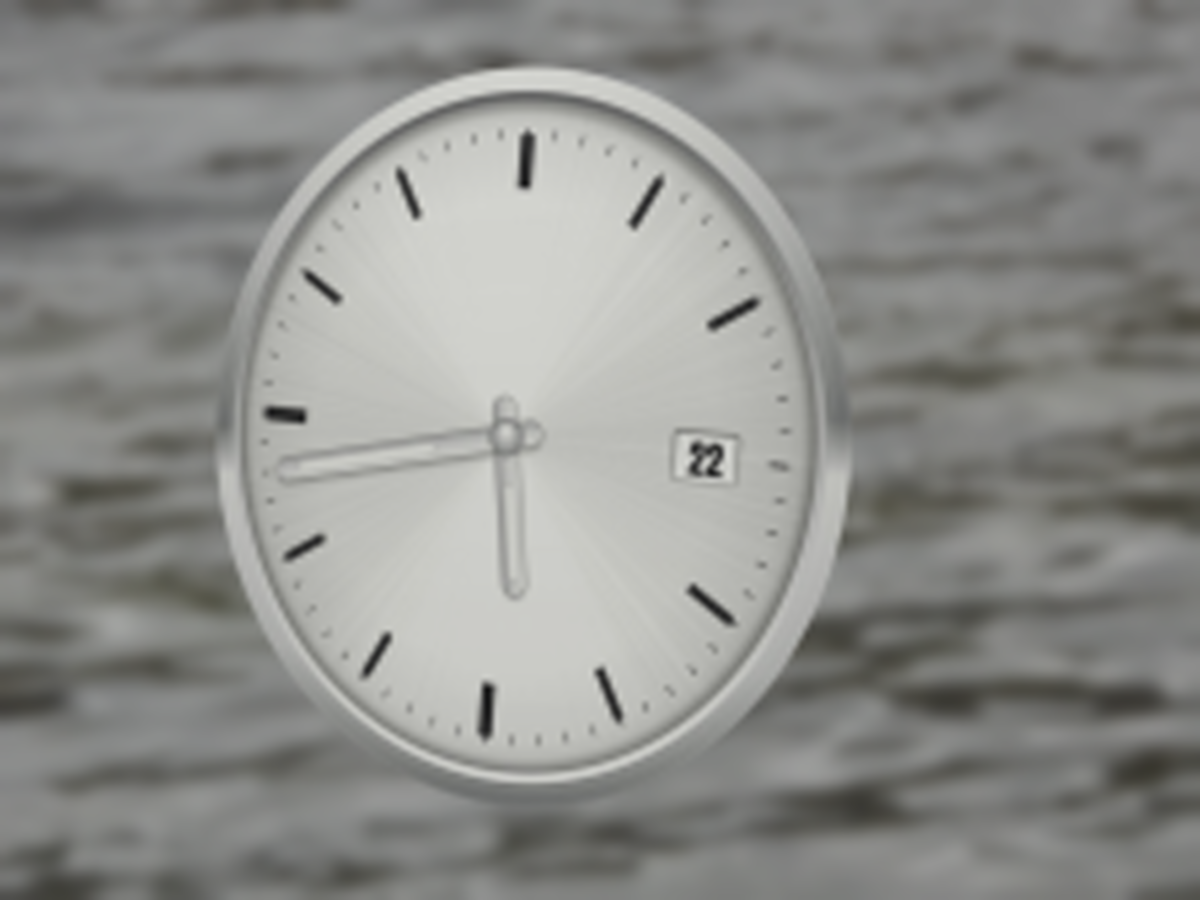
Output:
5.43
